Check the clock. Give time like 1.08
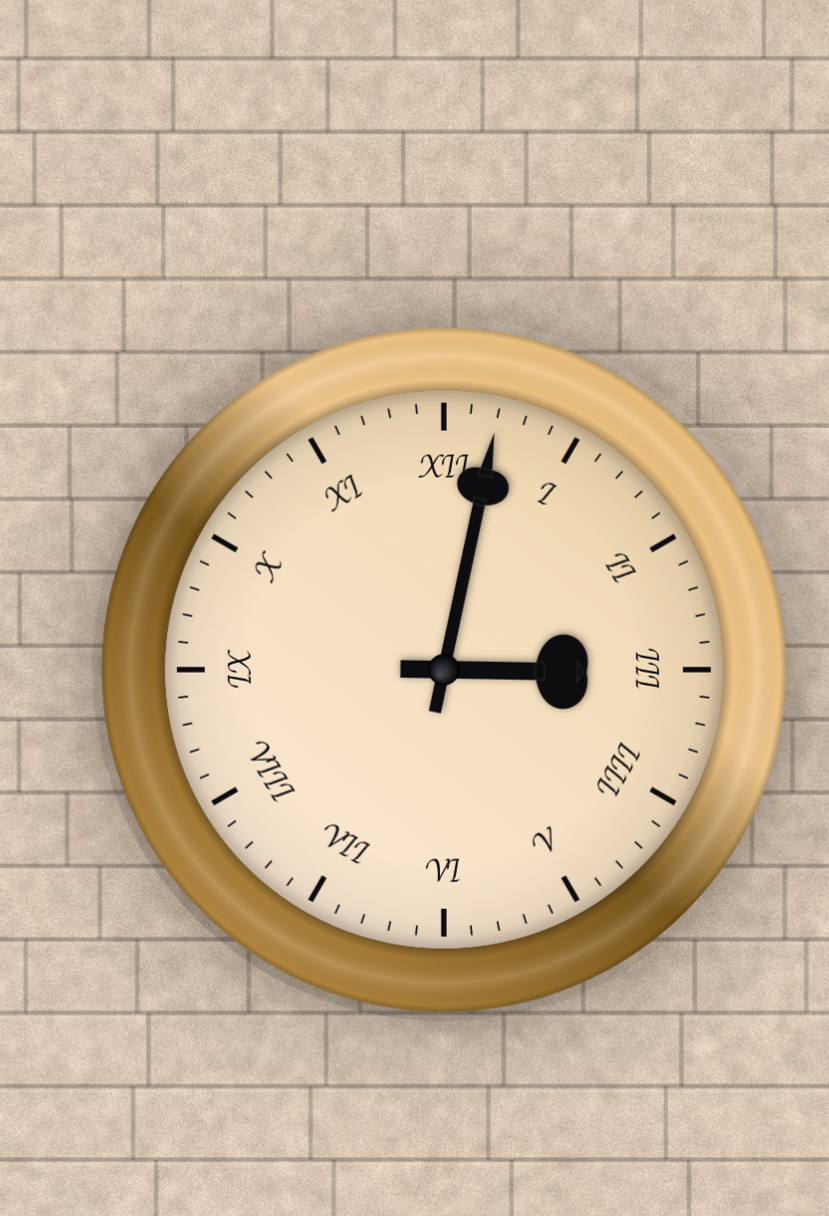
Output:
3.02
